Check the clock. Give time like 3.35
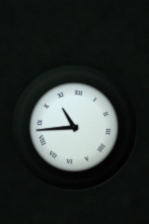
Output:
10.43
